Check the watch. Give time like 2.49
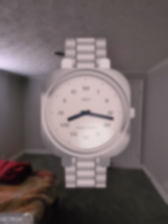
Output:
8.17
